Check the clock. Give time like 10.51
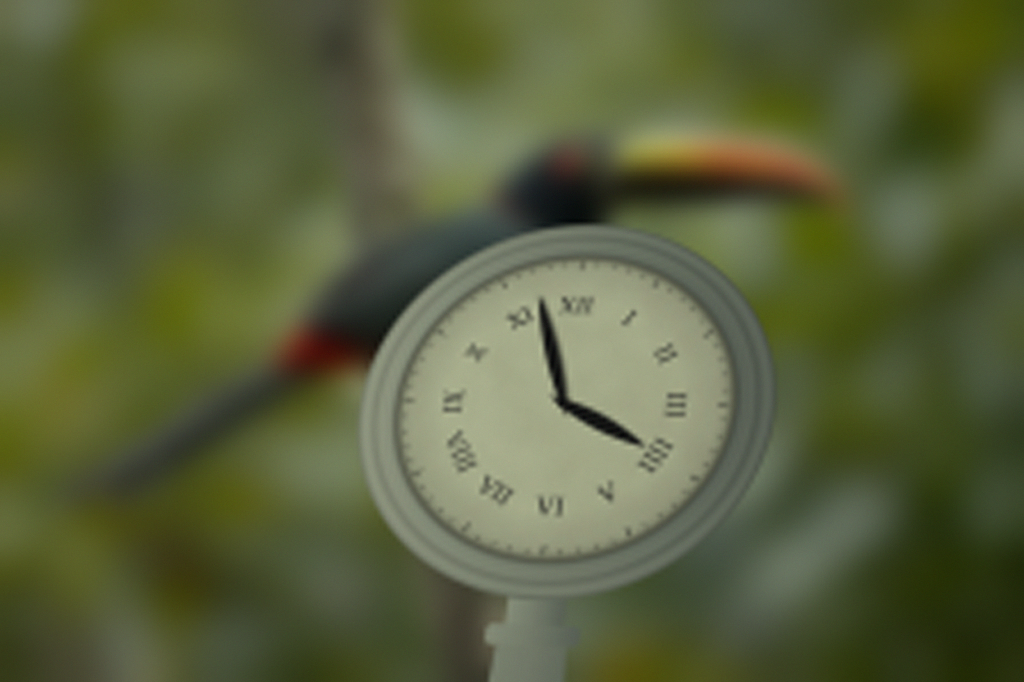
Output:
3.57
